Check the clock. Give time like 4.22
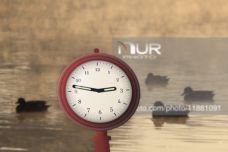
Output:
2.47
